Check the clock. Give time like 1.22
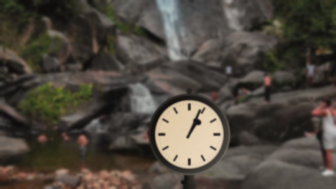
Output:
1.04
